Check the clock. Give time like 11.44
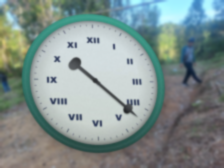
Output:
10.22
